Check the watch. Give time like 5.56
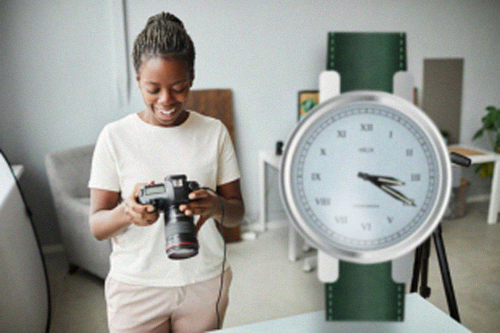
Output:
3.20
